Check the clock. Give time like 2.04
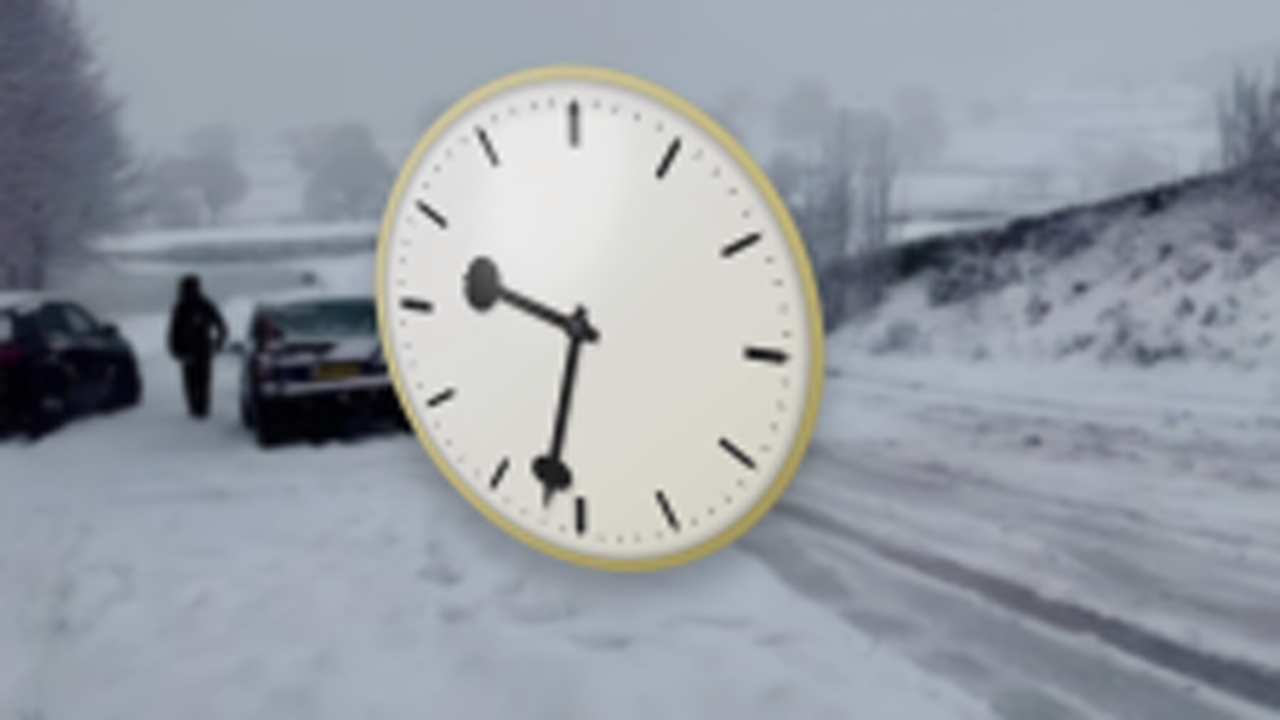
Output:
9.32
